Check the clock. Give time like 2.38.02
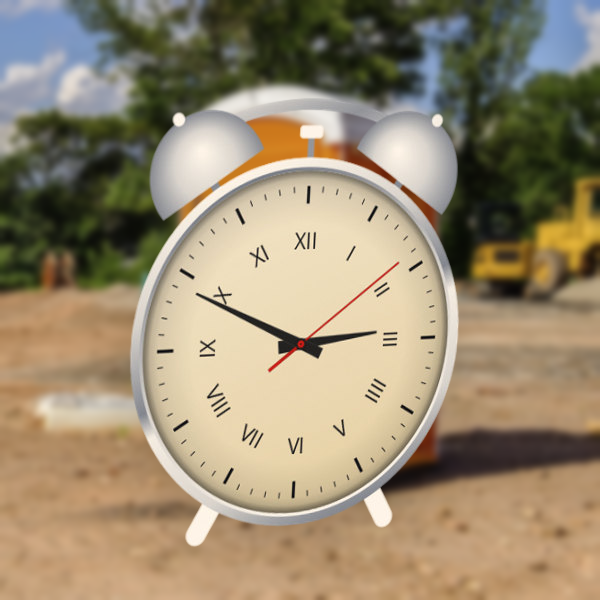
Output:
2.49.09
